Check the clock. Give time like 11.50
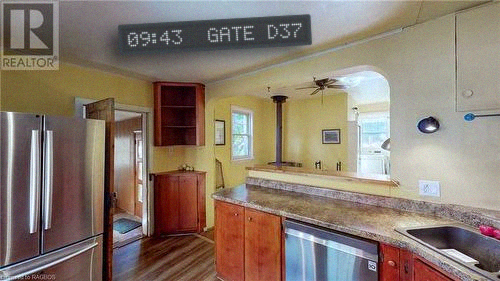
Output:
9.43
